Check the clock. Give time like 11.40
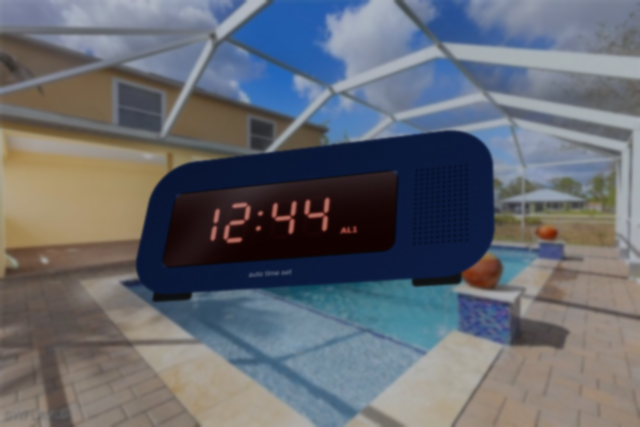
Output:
12.44
